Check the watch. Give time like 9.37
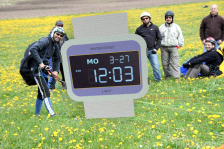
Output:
12.03
